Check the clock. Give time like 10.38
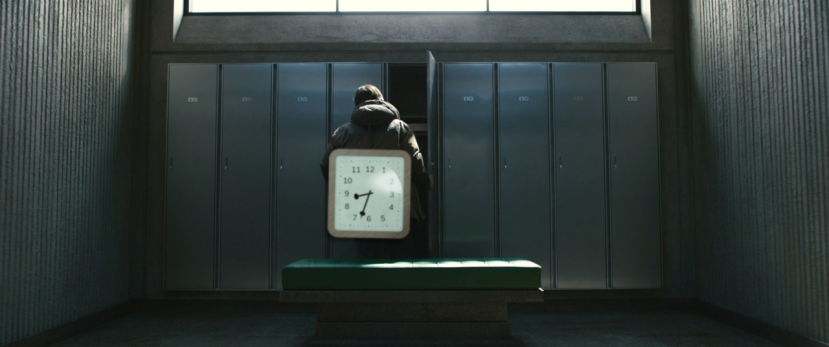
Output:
8.33
